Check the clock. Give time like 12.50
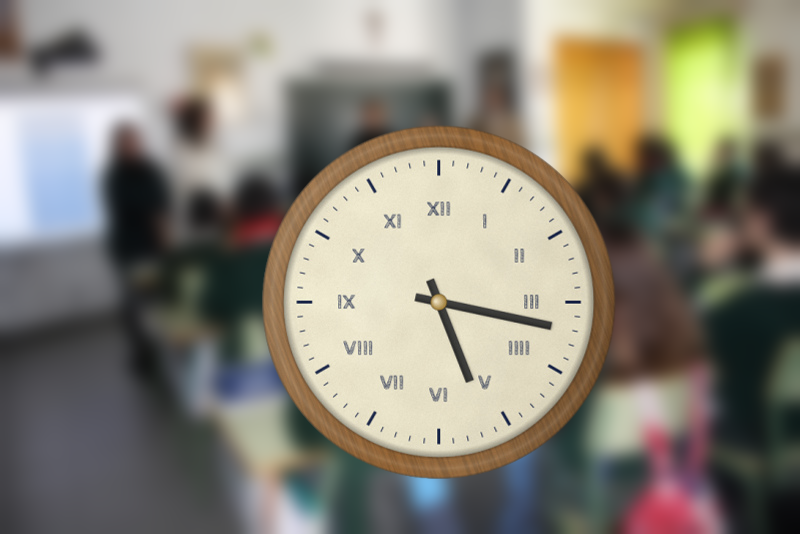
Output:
5.17
